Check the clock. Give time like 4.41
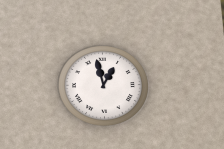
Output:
12.58
